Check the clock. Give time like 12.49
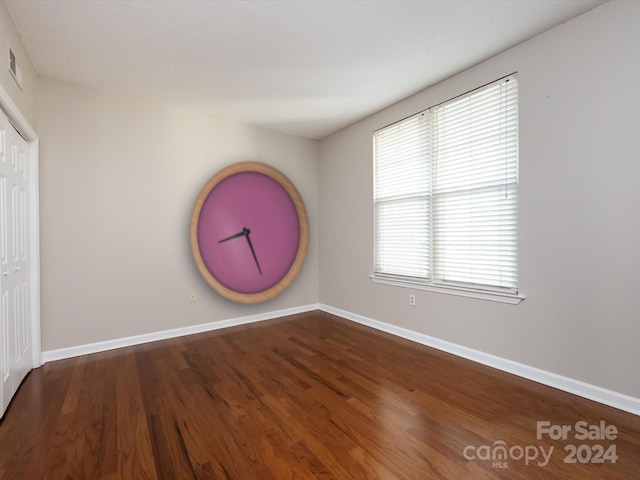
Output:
8.26
